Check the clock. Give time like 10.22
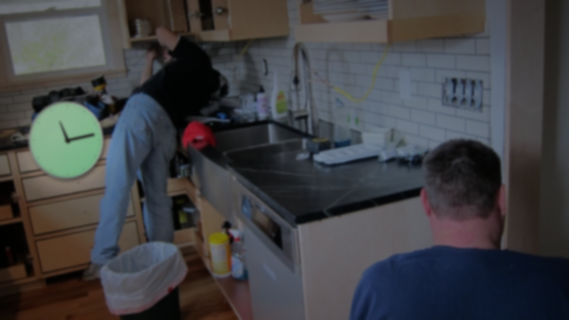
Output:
11.13
